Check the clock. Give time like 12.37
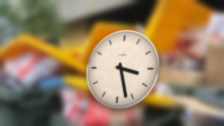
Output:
3.27
